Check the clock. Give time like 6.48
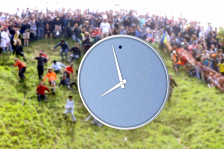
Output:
7.58
